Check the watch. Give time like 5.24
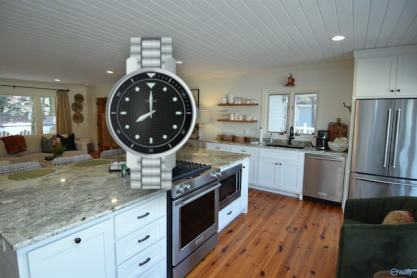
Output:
8.00
